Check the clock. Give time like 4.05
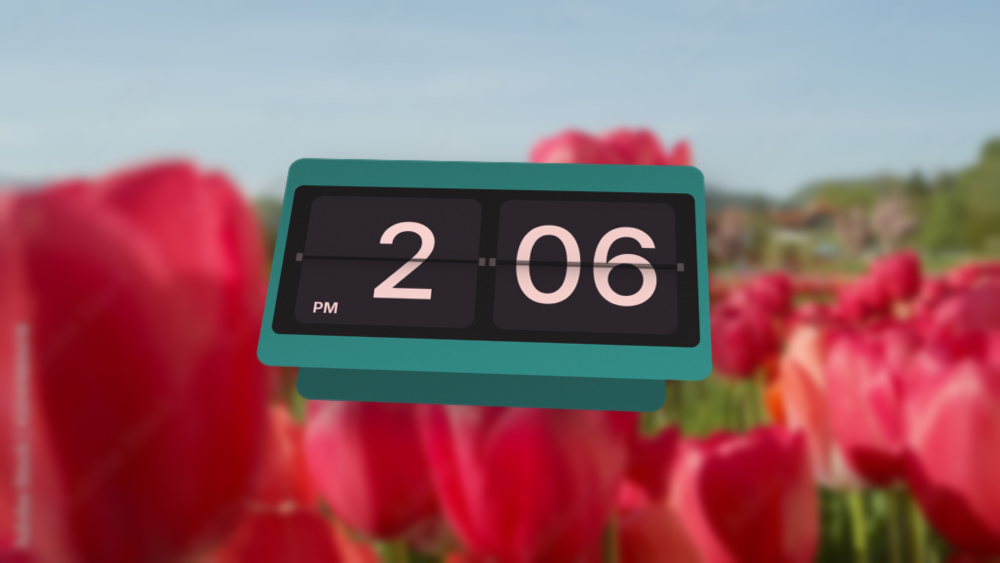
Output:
2.06
